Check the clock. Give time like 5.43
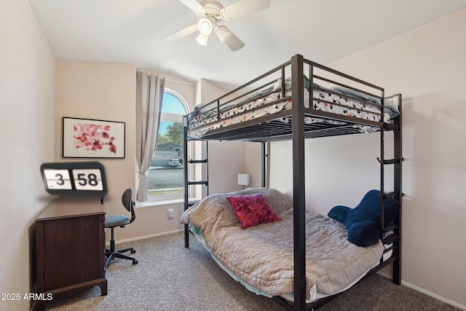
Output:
3.58
